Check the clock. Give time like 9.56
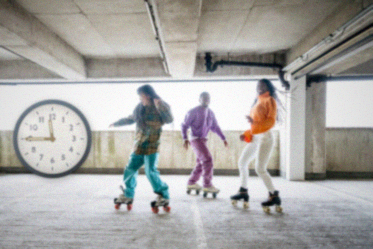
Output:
11.45
